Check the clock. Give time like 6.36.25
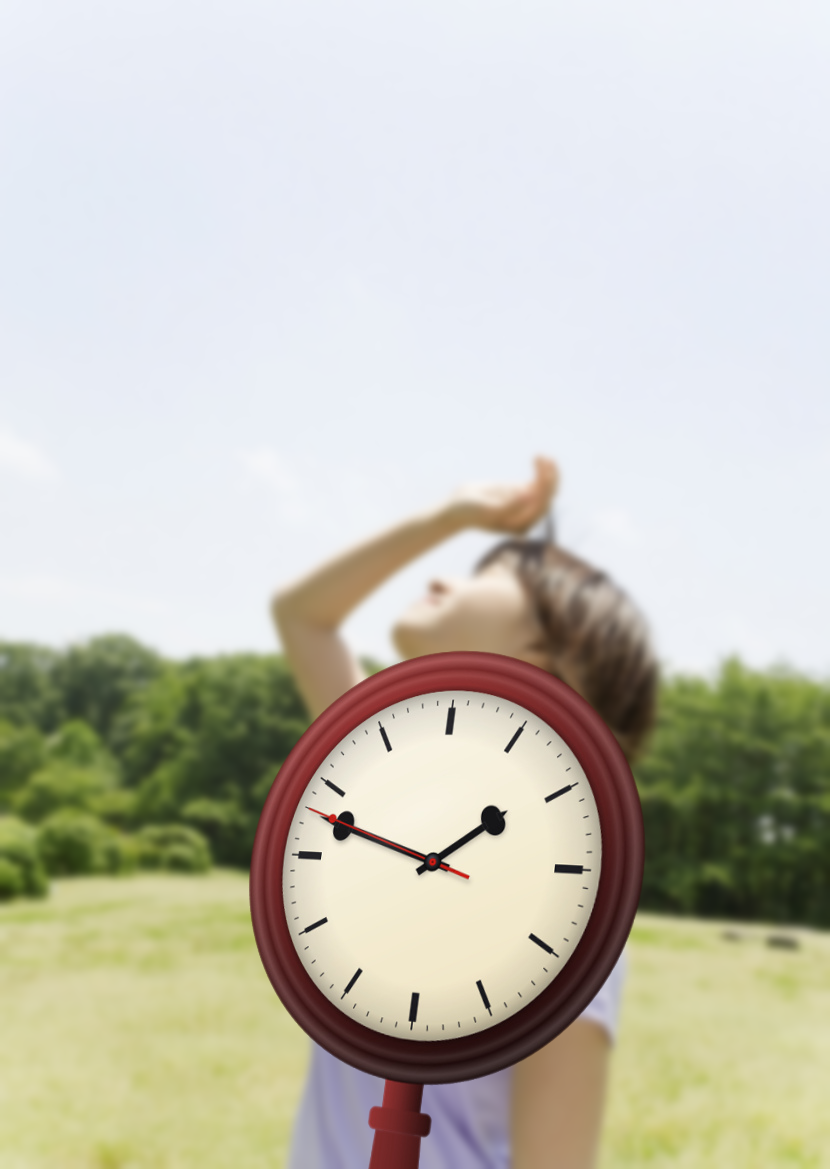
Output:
1.47.48
